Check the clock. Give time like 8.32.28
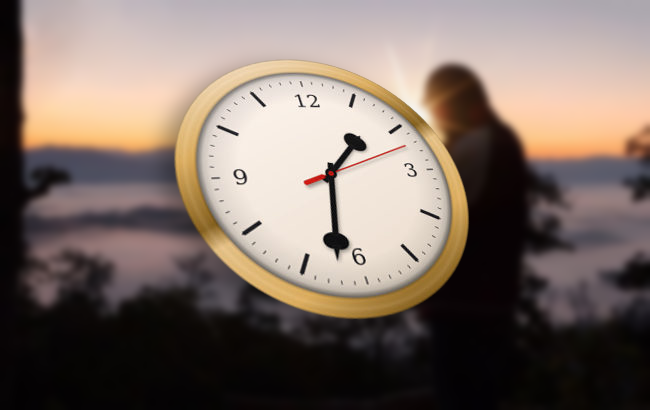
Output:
1.32.12
